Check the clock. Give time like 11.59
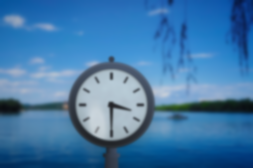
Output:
3.30
